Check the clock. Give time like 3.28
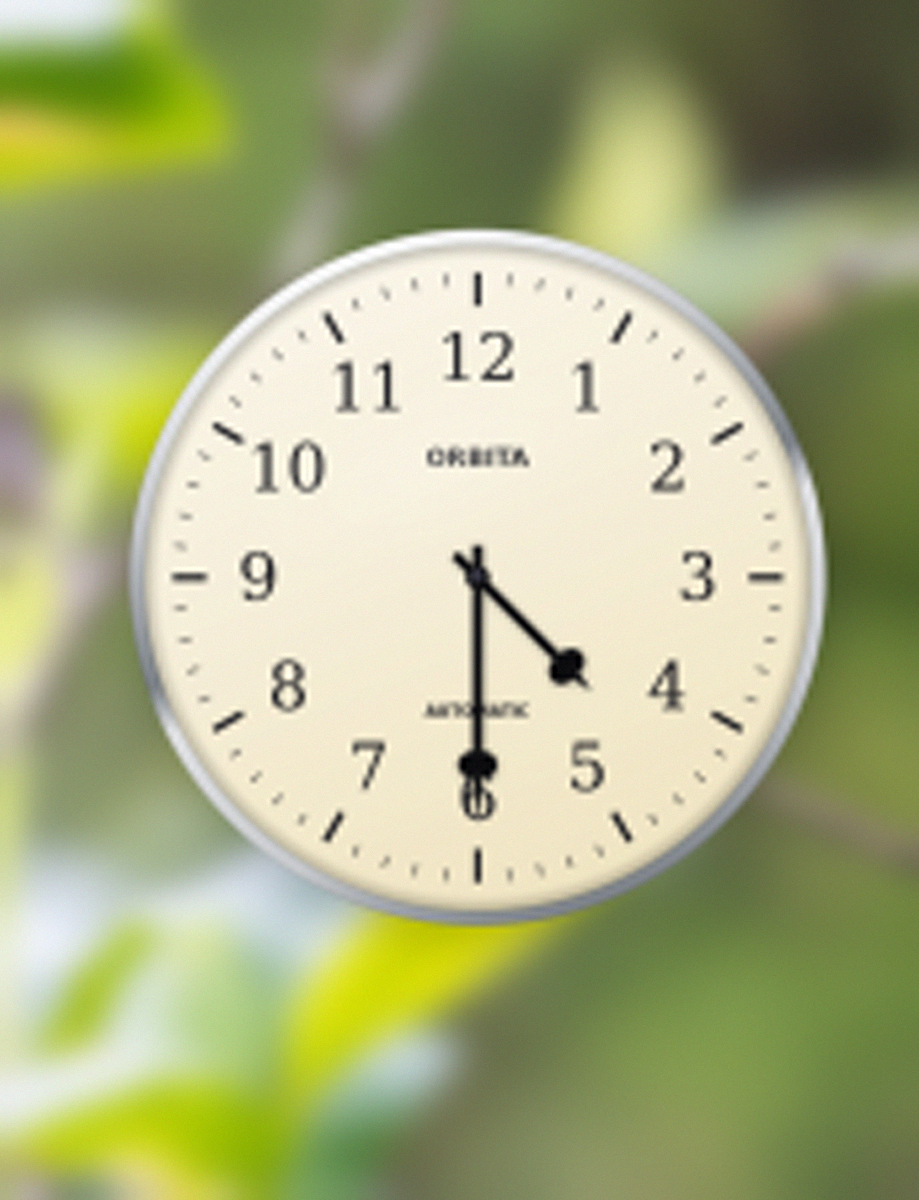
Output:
4.30
